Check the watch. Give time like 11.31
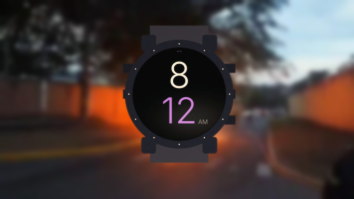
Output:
8.12
